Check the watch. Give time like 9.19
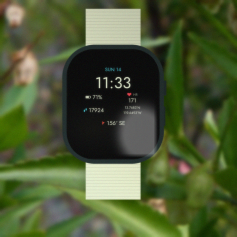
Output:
11.33
